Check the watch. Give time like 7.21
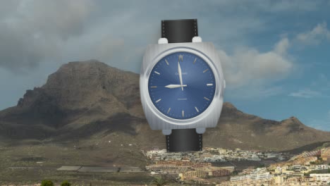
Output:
8.59
